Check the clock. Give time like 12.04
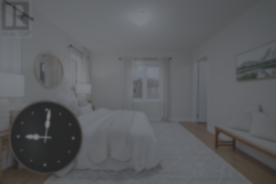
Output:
9.01
